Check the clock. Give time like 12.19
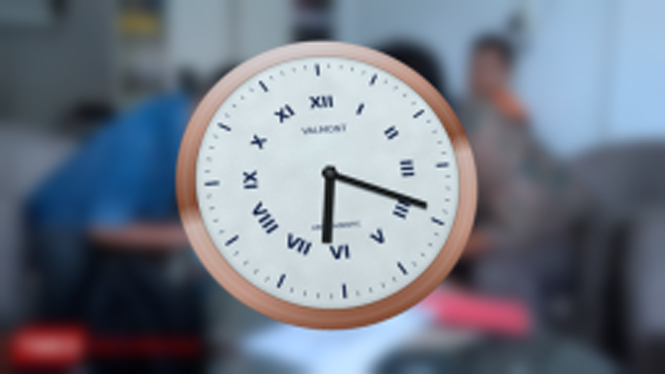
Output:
6.19
